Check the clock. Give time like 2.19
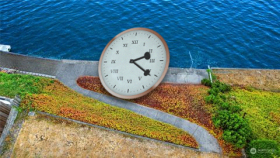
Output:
2.21
